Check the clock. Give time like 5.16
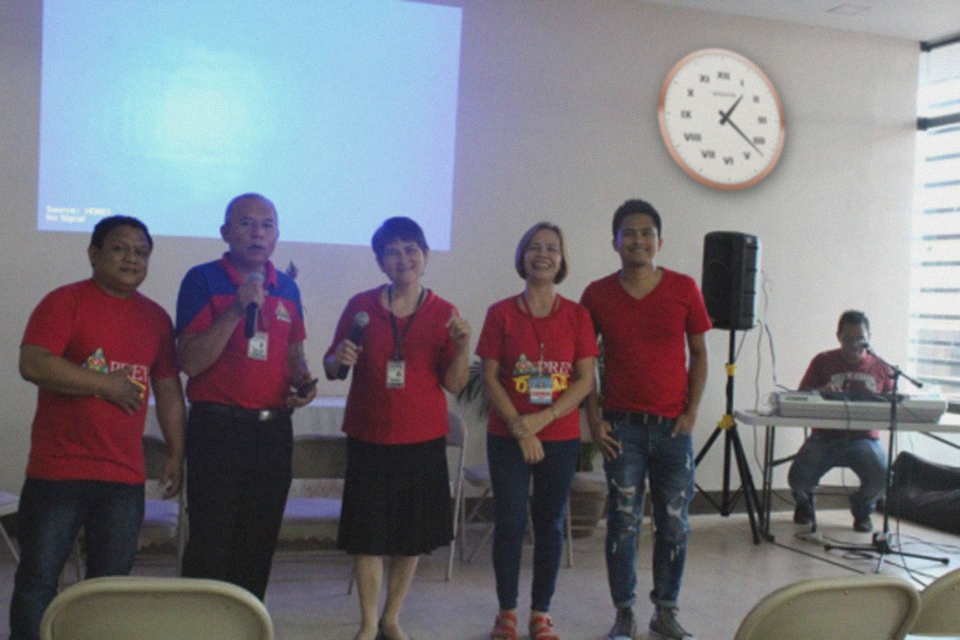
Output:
1.22
